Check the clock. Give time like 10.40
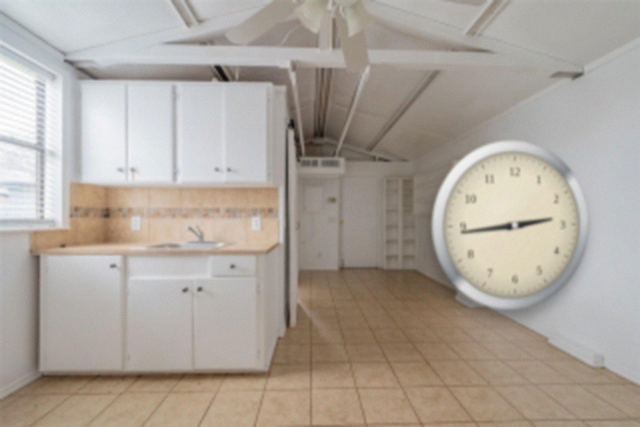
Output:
2.44
